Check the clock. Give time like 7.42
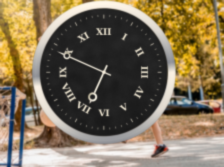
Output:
6.49
